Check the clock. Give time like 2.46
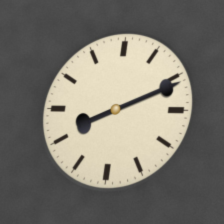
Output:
8.11
